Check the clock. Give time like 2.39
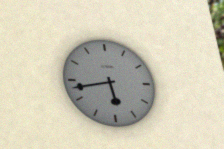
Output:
5.43
